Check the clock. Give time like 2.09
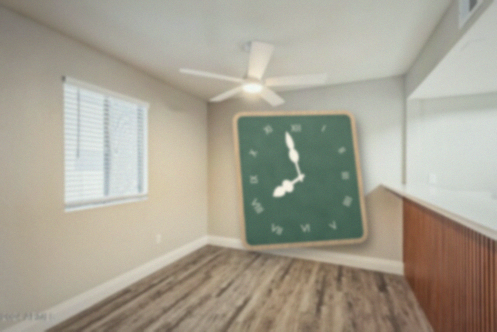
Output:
7.58
